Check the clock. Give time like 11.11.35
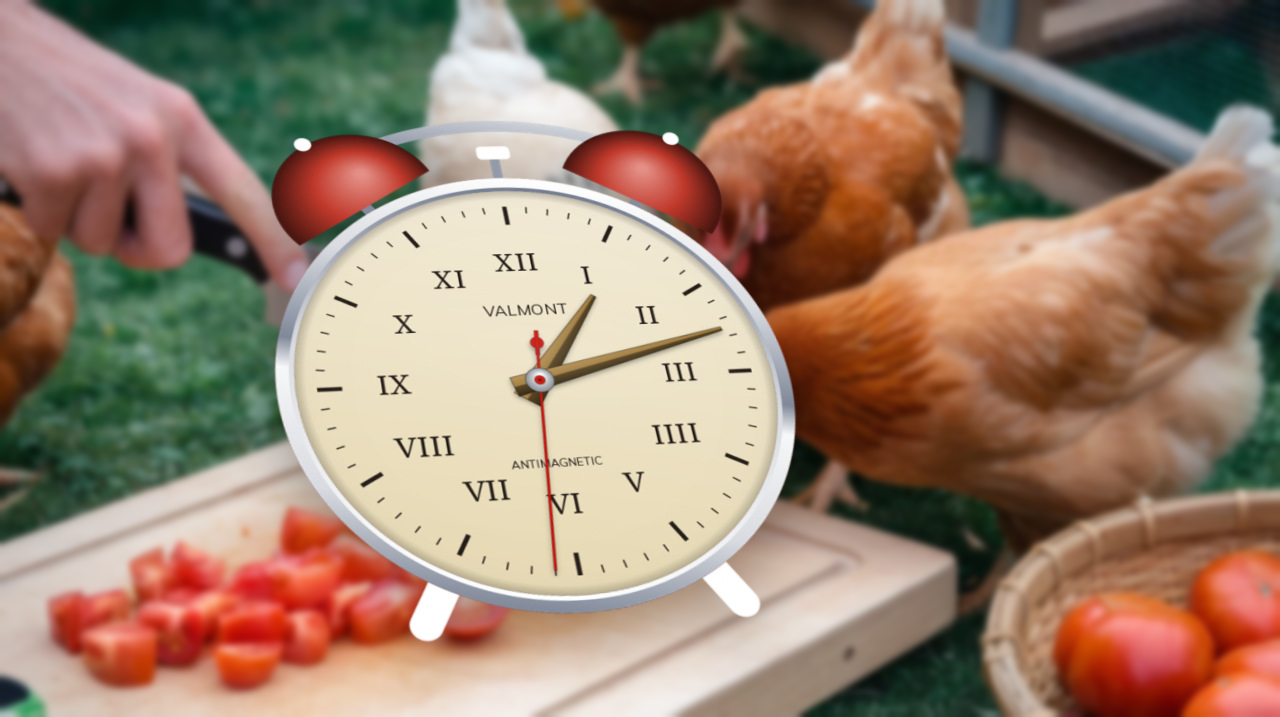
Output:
1.12.31
